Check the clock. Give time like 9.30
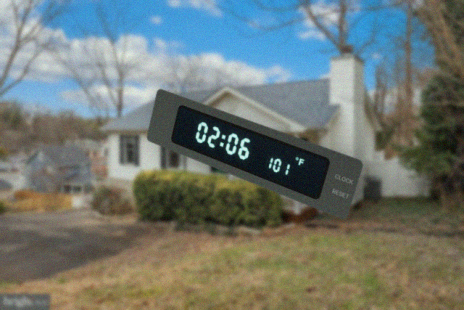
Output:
2.06
